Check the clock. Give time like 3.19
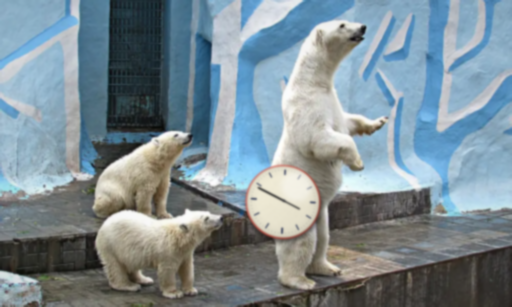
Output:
3.49
